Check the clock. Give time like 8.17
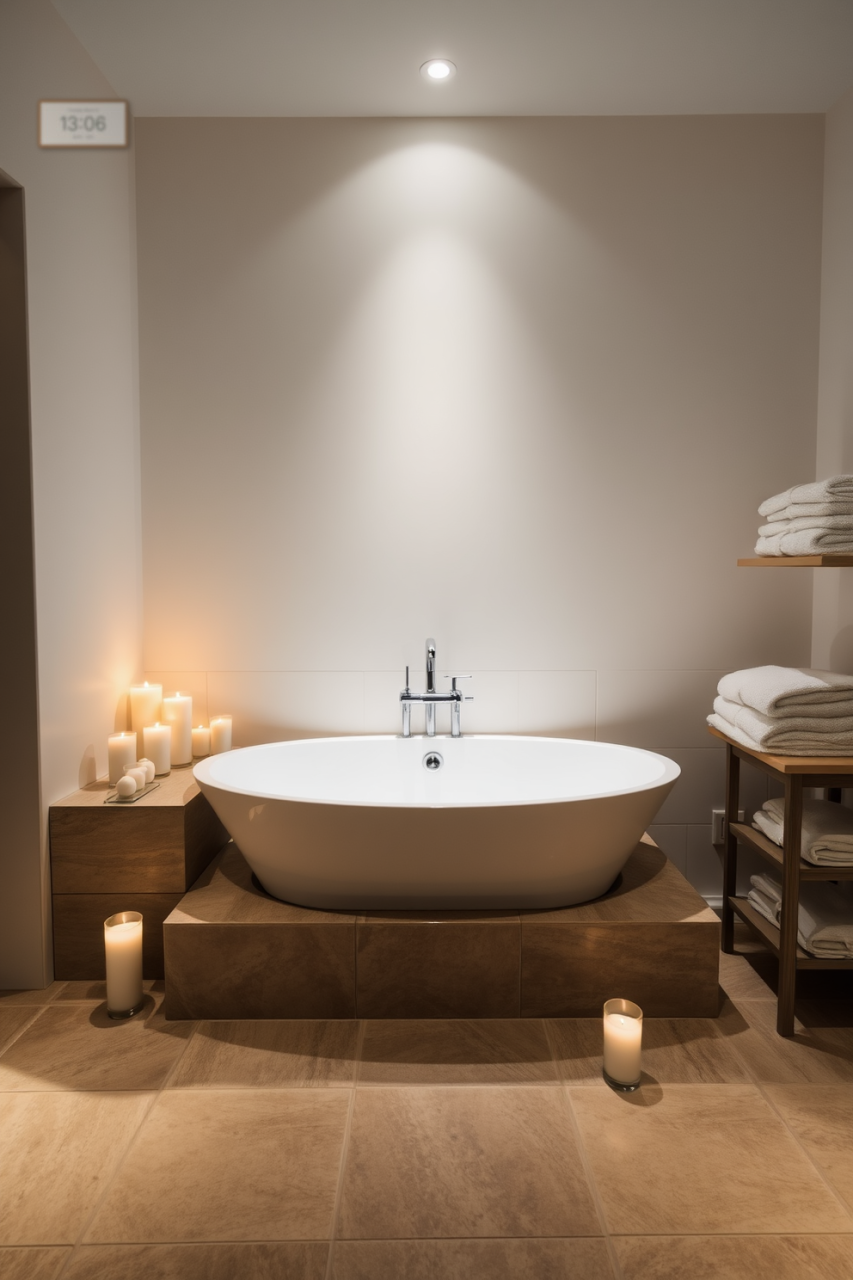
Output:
13.06
